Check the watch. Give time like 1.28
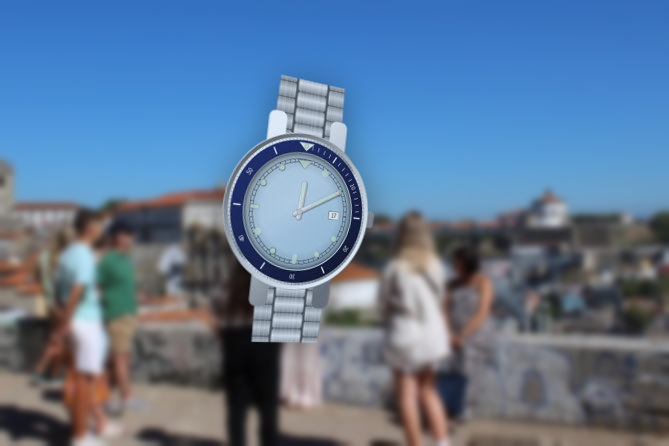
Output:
12.10
